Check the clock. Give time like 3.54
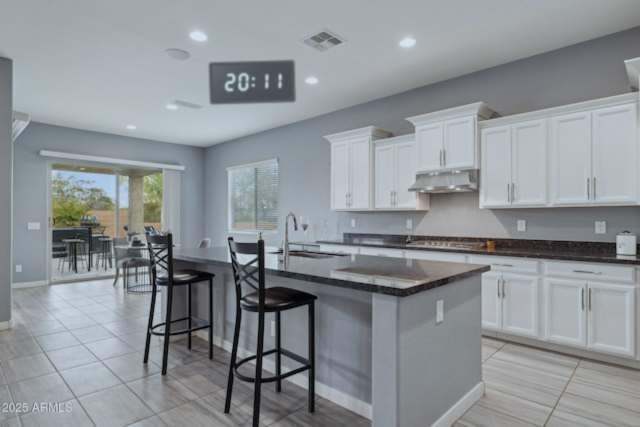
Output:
20.11
